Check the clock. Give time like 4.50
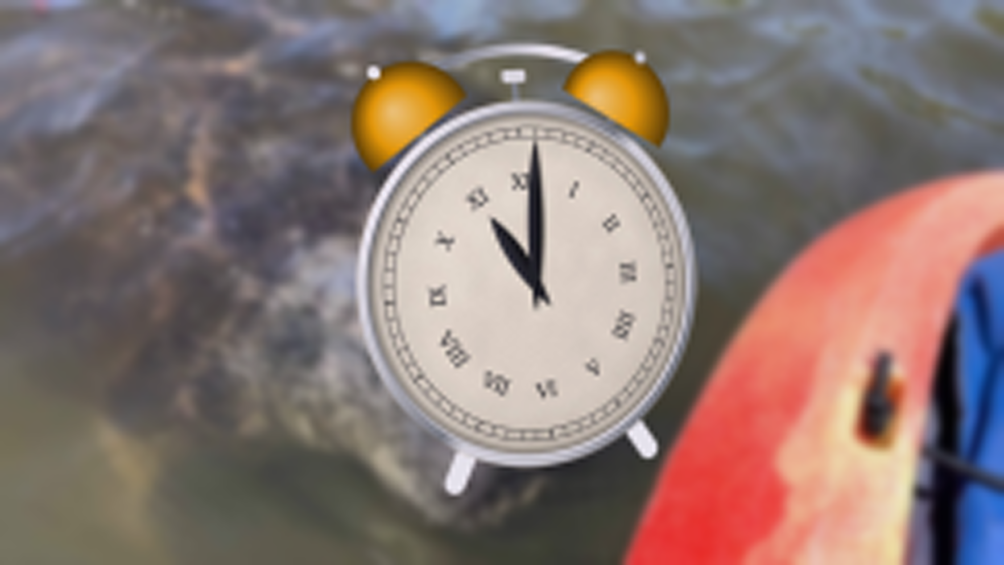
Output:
11.01
